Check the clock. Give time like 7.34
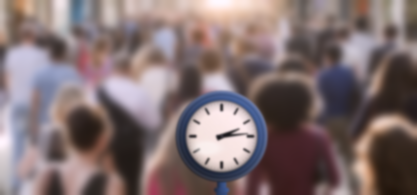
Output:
2.14
